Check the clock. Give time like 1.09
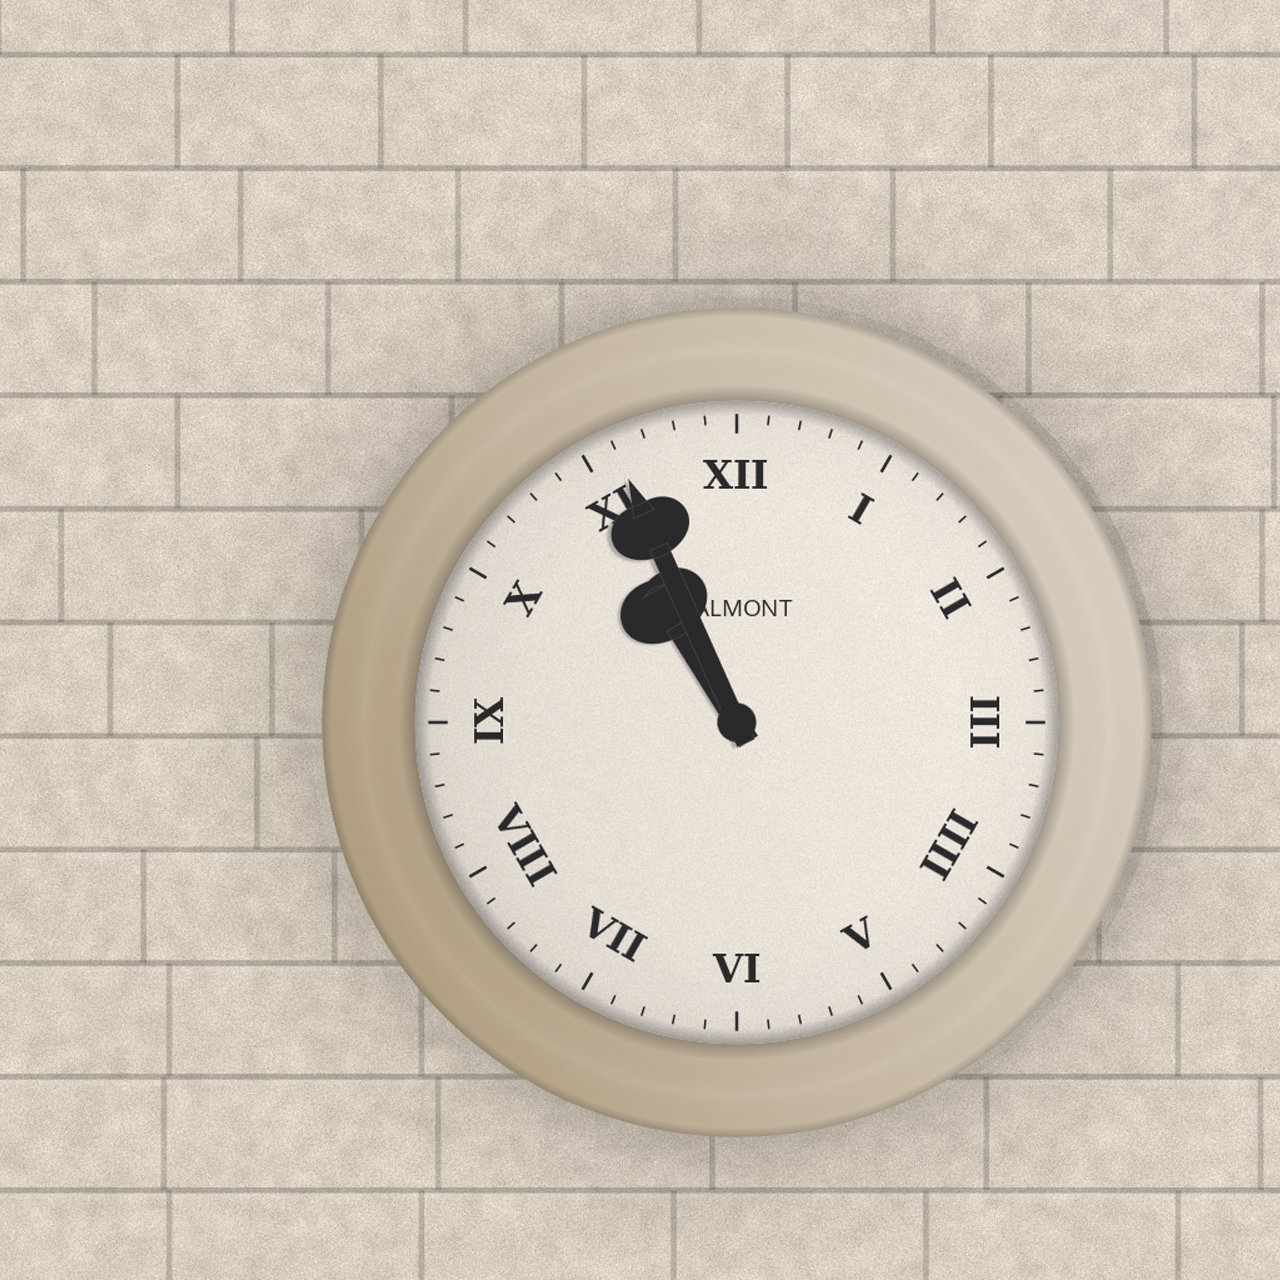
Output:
10.56
